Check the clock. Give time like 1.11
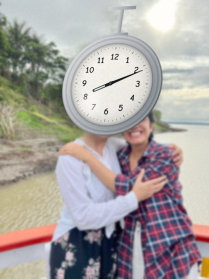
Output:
8.11
